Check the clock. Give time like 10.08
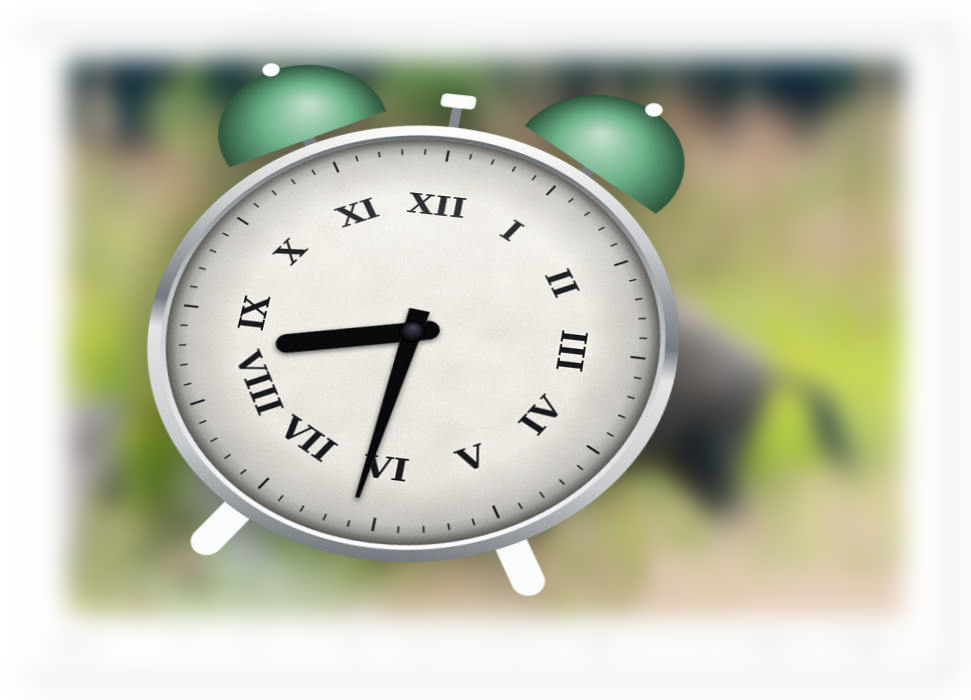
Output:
8.31
